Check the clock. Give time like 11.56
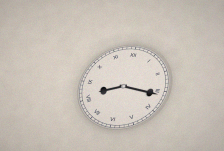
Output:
8.16
